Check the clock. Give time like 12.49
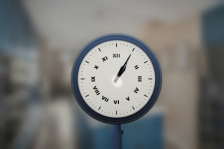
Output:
1.05
